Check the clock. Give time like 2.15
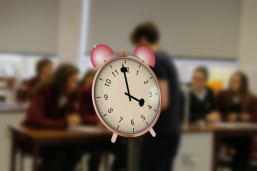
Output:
3.59
